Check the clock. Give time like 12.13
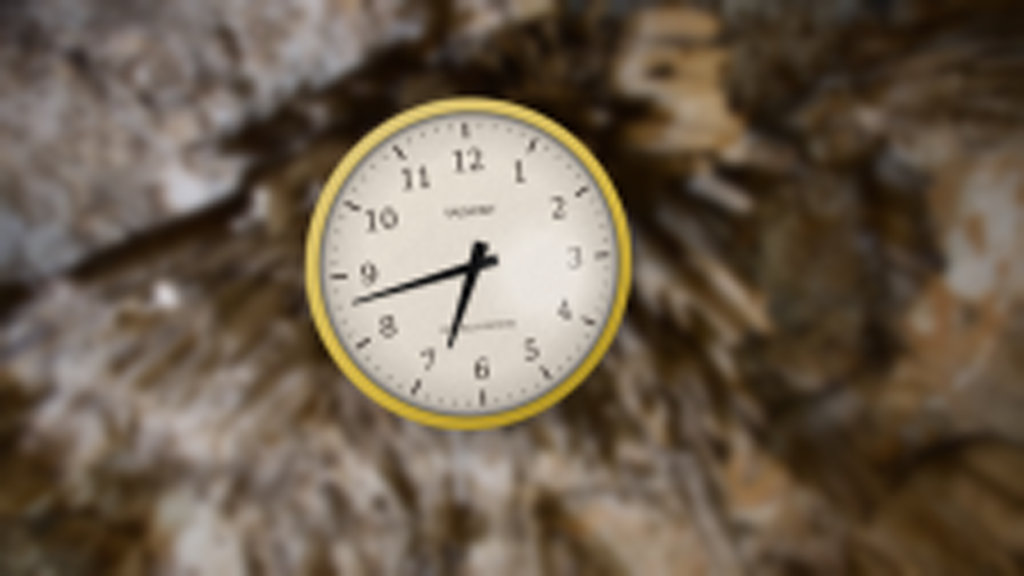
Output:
6.43
